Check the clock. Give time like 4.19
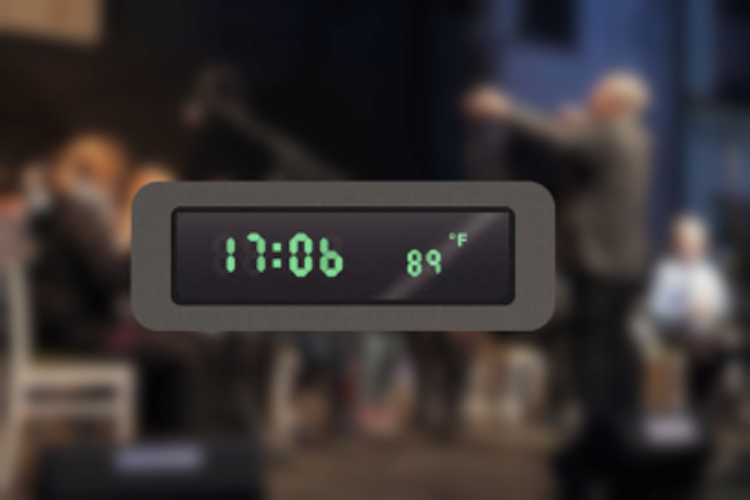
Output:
17.06
